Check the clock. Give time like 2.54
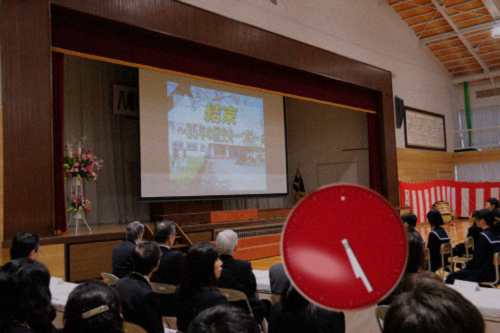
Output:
5.26
